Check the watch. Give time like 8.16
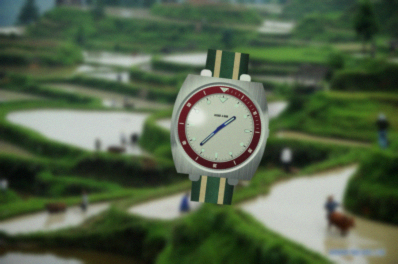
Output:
1.37
